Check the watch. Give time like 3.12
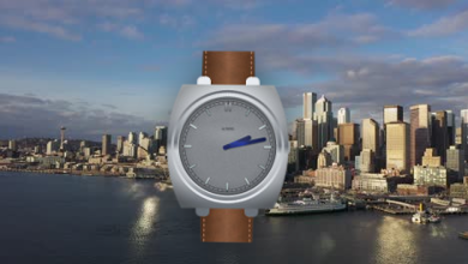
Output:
2.13
